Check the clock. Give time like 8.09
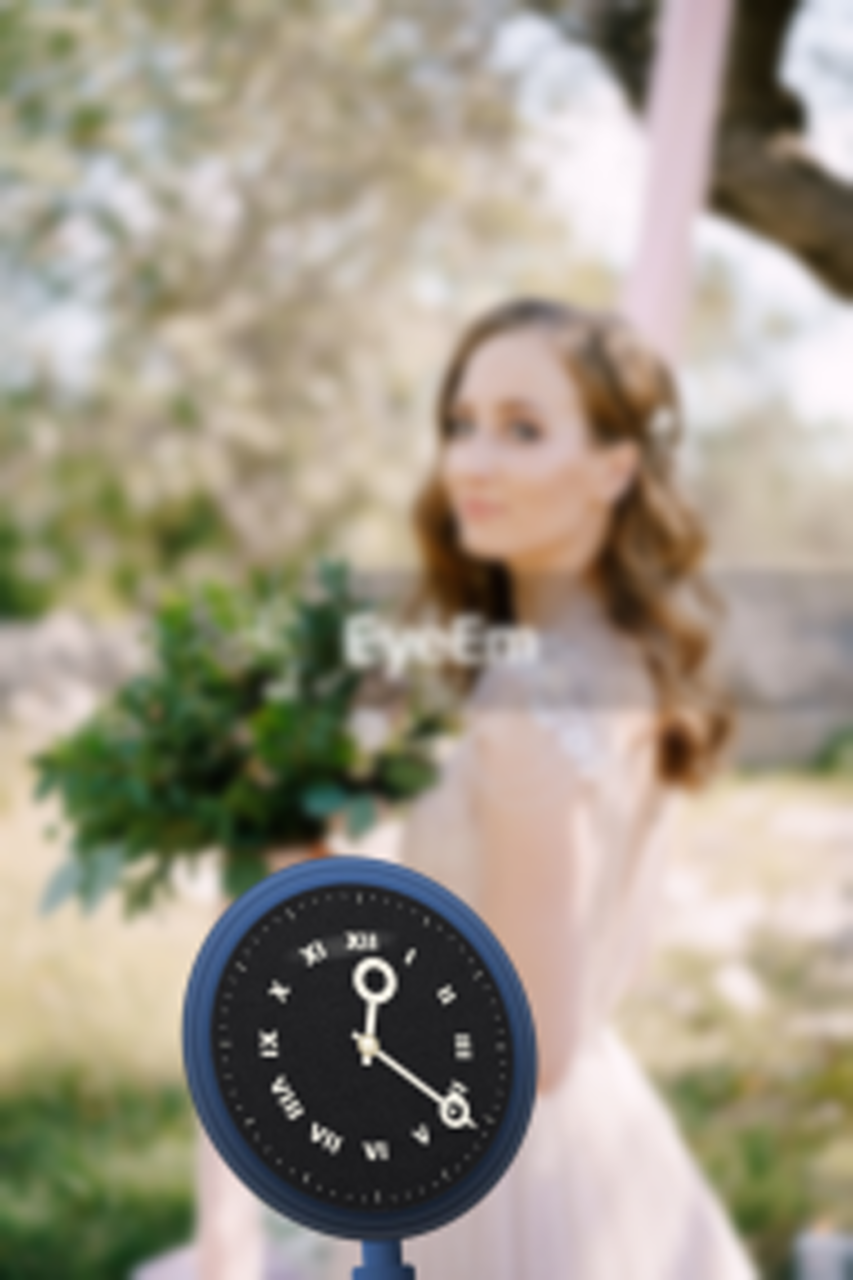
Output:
12.21
